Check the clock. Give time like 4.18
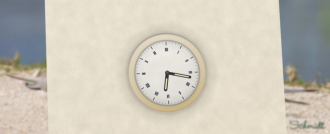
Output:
6.17
